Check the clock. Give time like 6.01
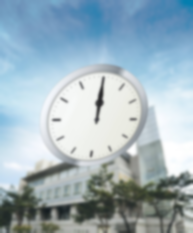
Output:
12.00
